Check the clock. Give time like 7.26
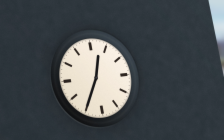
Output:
12.35
